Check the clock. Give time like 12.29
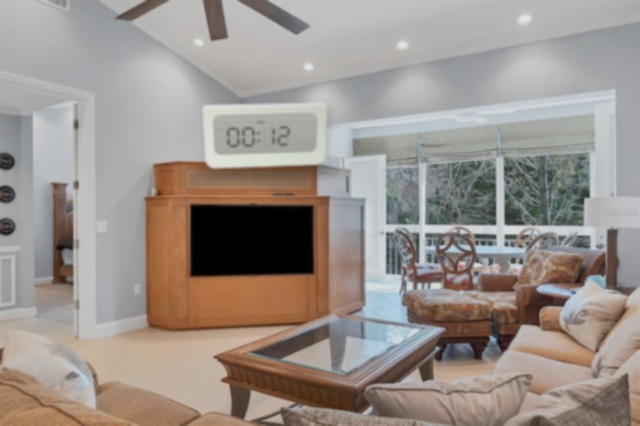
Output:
0.12
